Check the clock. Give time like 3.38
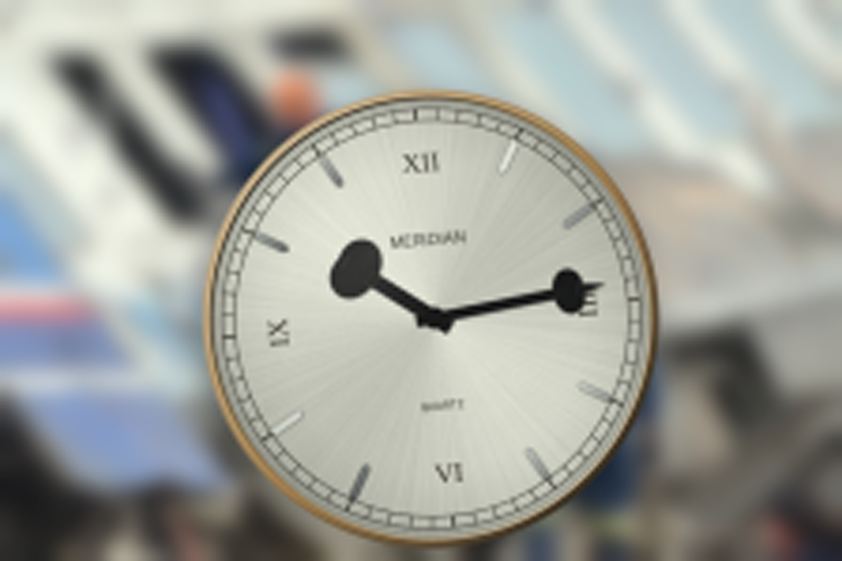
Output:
10.14
